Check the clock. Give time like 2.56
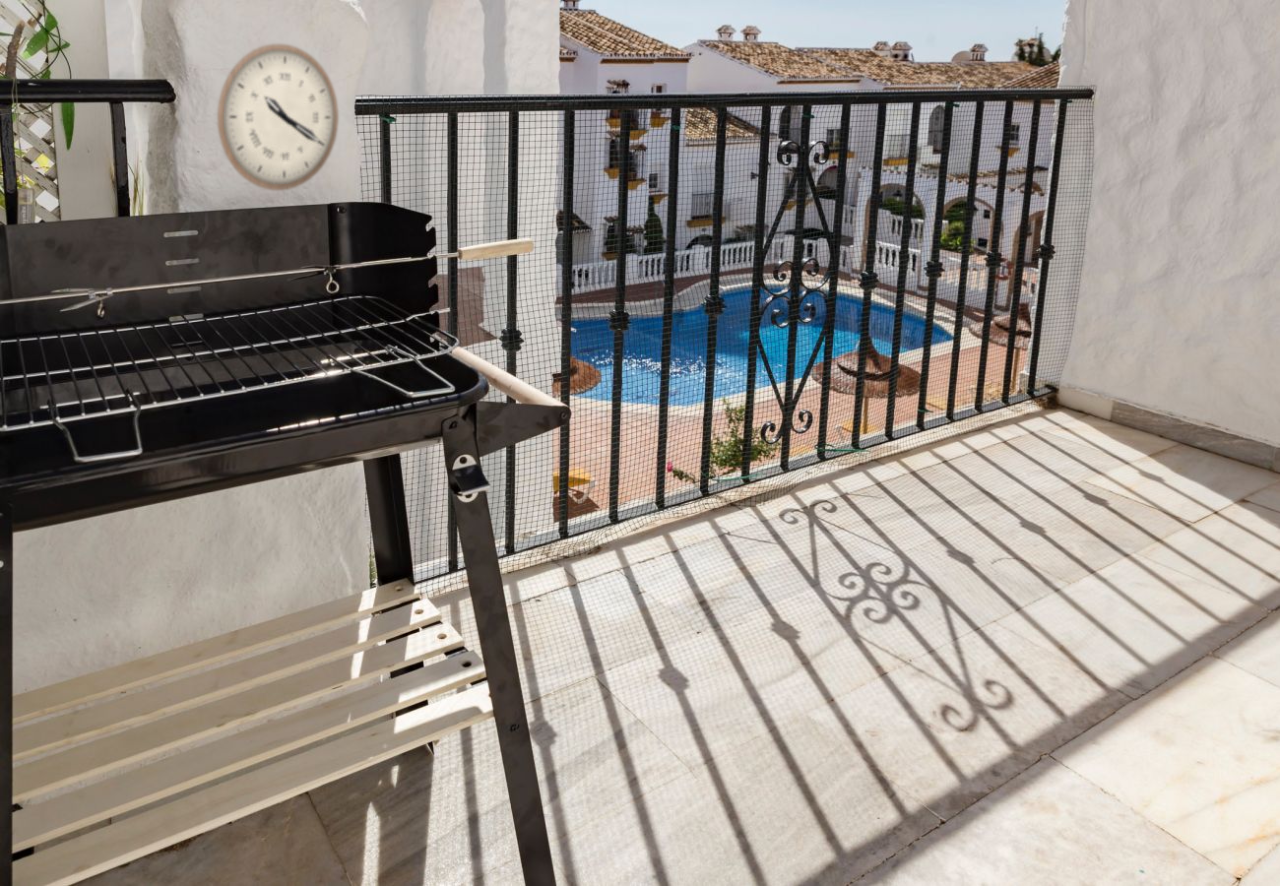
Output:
10.20
